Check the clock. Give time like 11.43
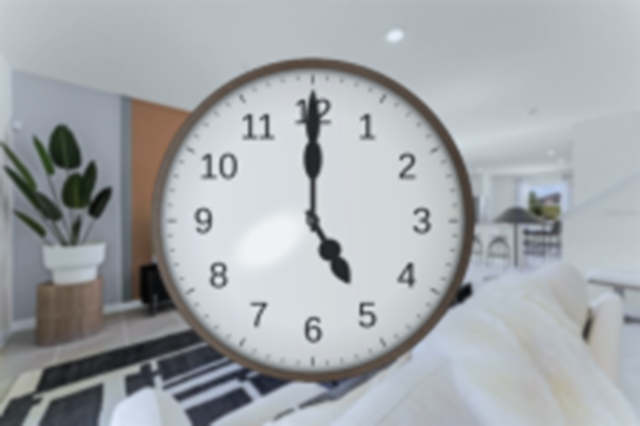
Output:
5.00
